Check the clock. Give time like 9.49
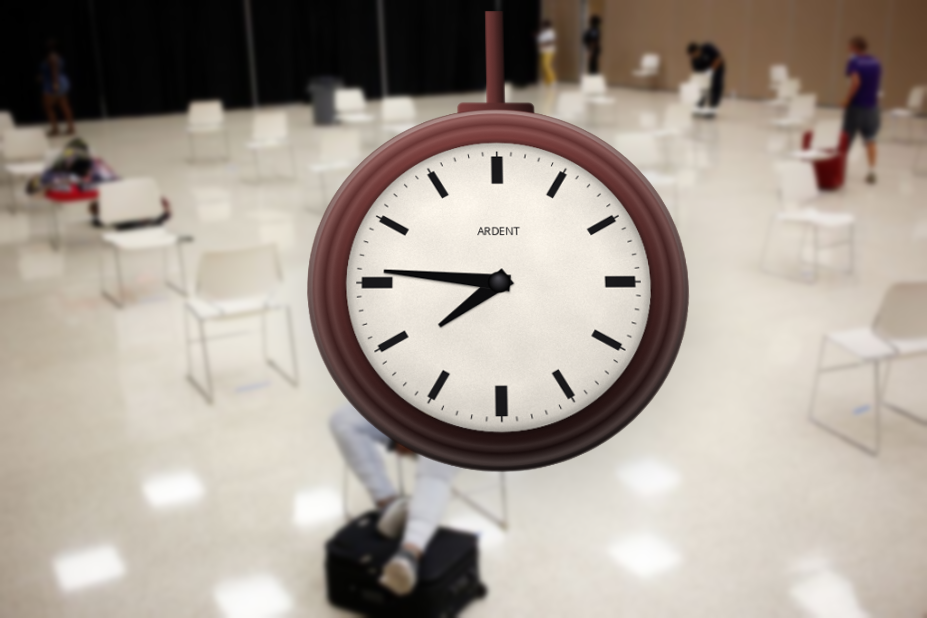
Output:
7.46
